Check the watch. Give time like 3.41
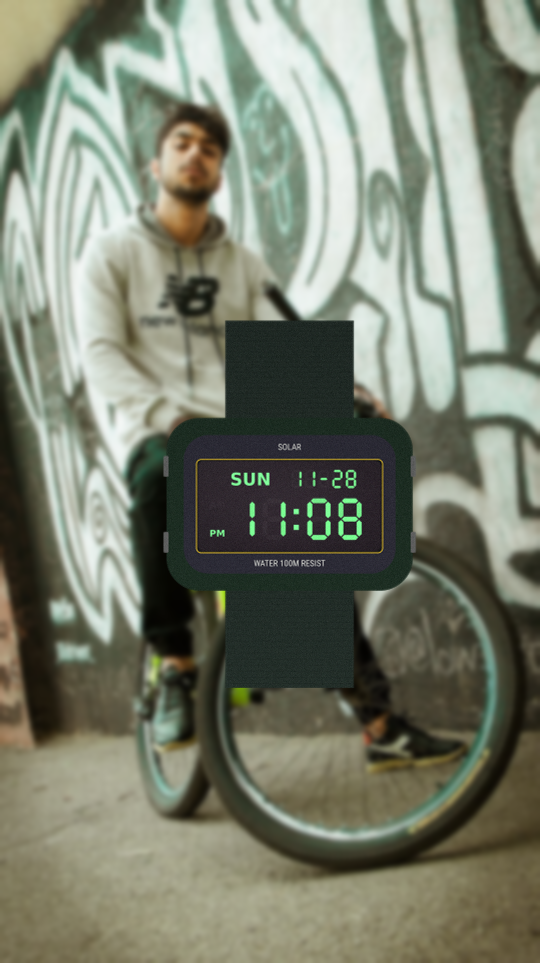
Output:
11.08
